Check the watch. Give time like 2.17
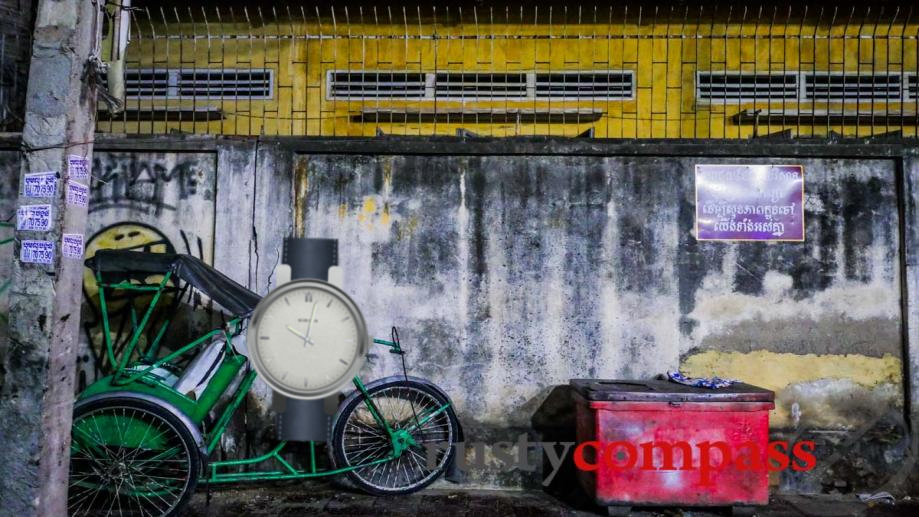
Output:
10.02
